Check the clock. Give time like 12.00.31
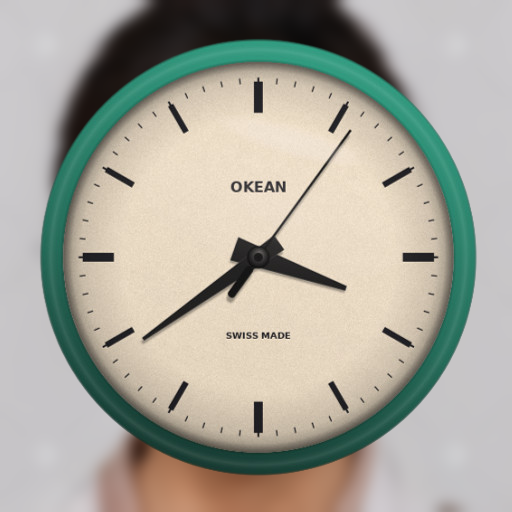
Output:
3.39.06
